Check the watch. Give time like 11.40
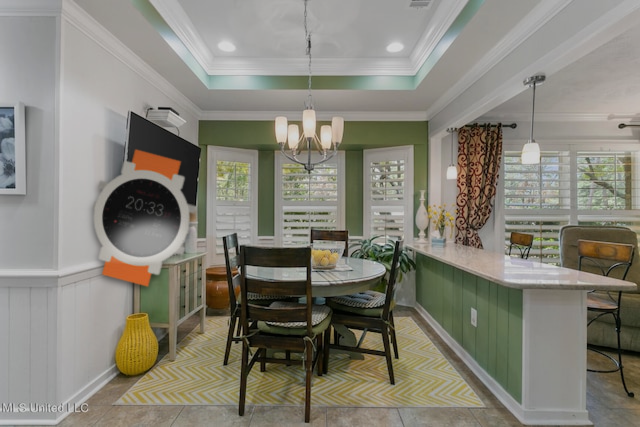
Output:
20.33
